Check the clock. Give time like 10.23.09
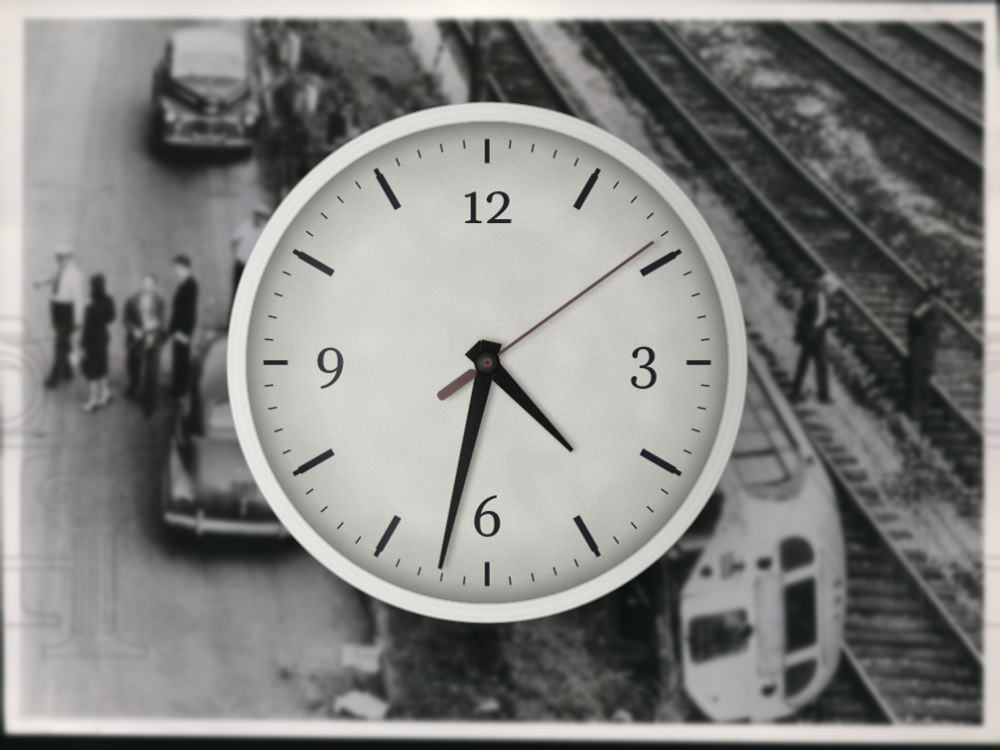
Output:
4.32.09
